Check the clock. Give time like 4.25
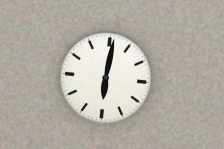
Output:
6.01
